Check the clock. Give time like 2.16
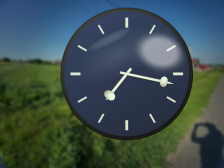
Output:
7.17
